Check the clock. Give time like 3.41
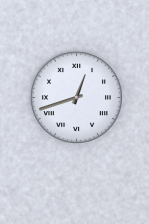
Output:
12.42
